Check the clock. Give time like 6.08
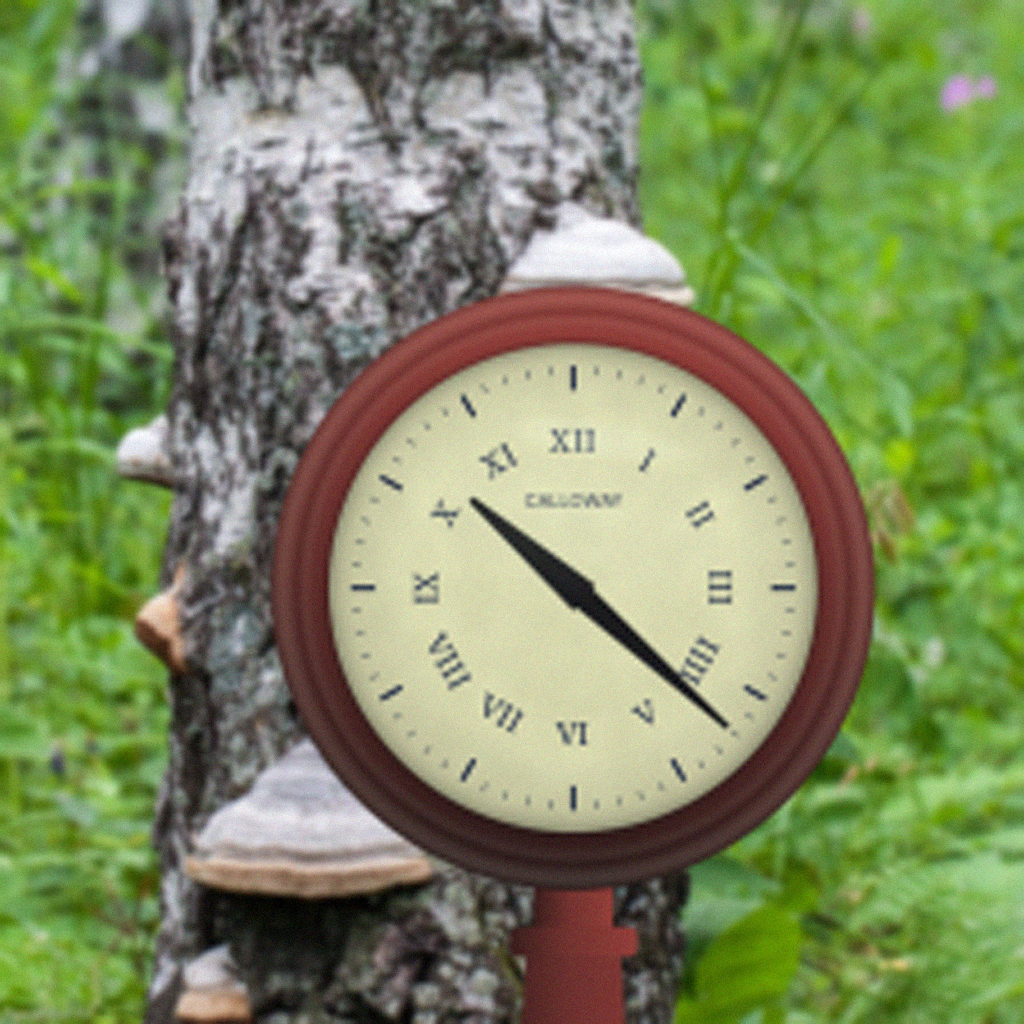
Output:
10.22
